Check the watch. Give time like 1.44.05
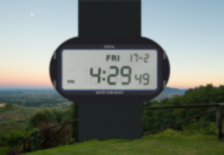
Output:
4.29.49
